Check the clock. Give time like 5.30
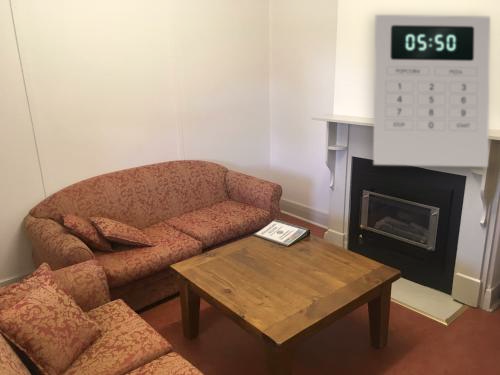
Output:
5.50
